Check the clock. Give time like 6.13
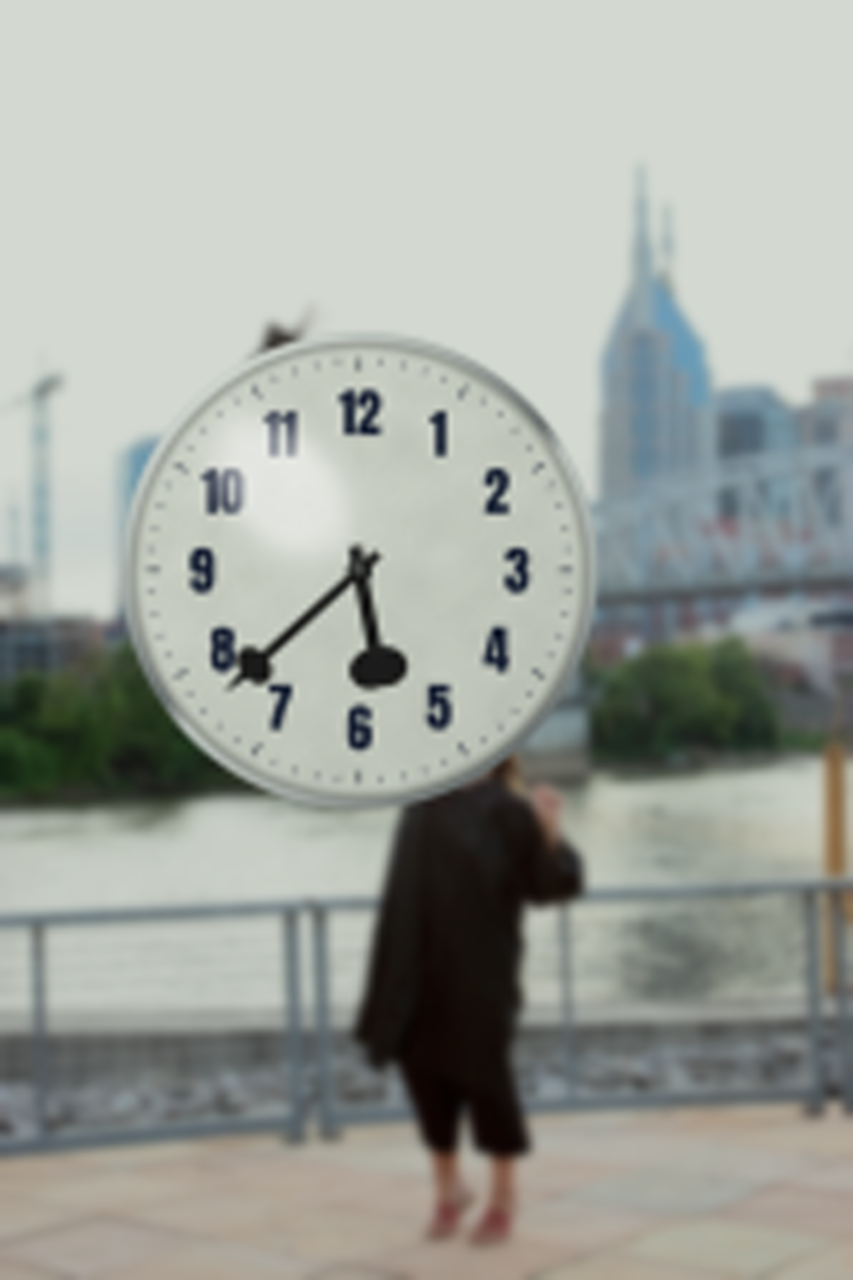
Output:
5.38
